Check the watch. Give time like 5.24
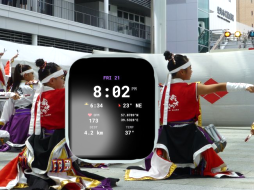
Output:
8.02
